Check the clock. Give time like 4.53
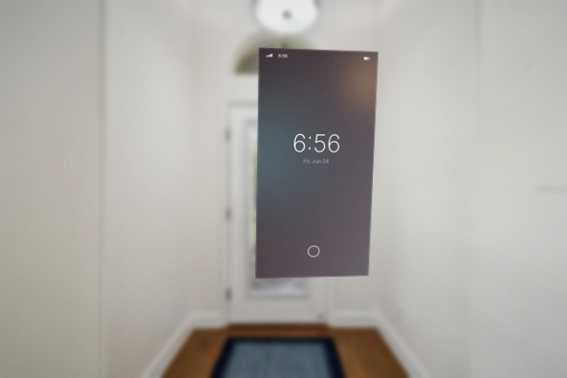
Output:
6.56
